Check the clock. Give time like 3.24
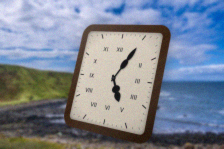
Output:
5.05
